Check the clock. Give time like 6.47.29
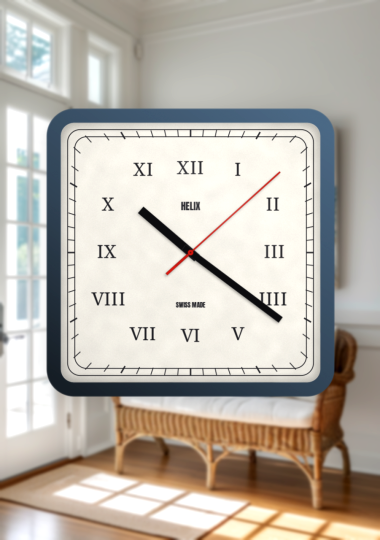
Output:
10.21.08
